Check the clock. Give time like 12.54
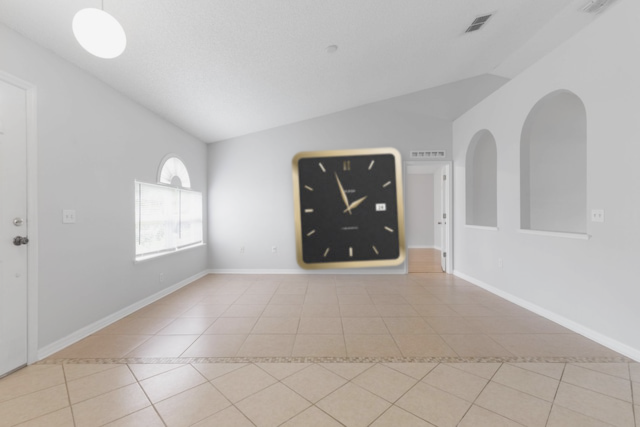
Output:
1.57
